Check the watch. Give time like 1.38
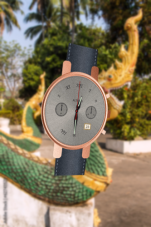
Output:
12.30
